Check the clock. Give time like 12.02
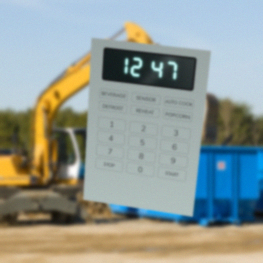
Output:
12.47
